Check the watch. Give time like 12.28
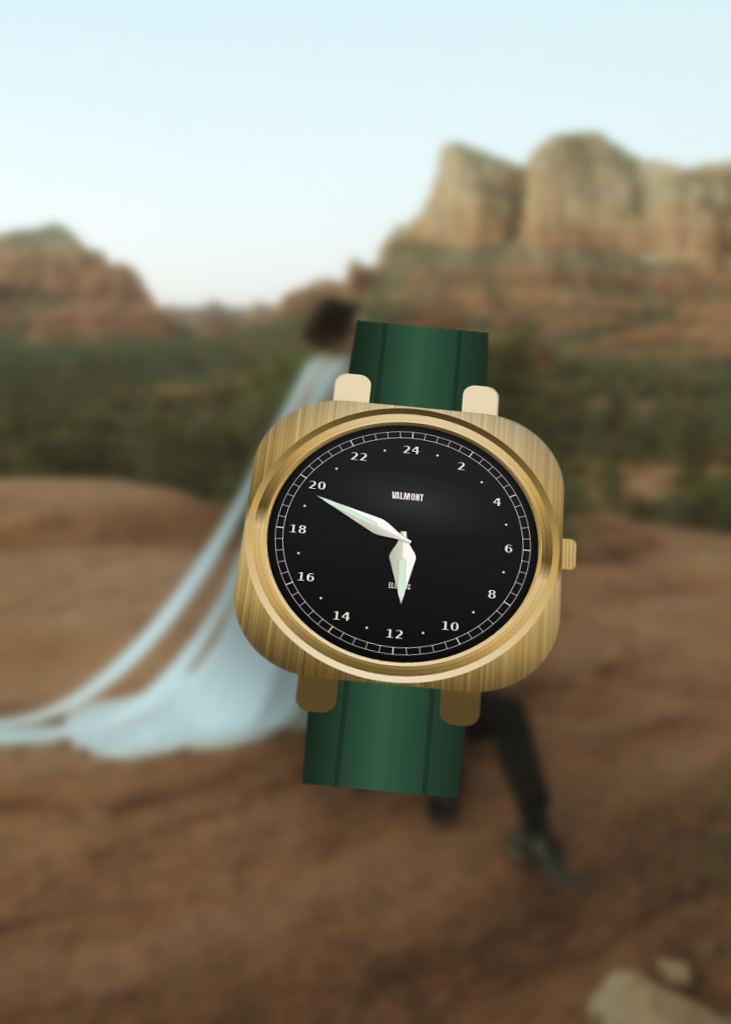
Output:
11.49
